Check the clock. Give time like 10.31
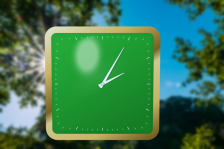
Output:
2.05
